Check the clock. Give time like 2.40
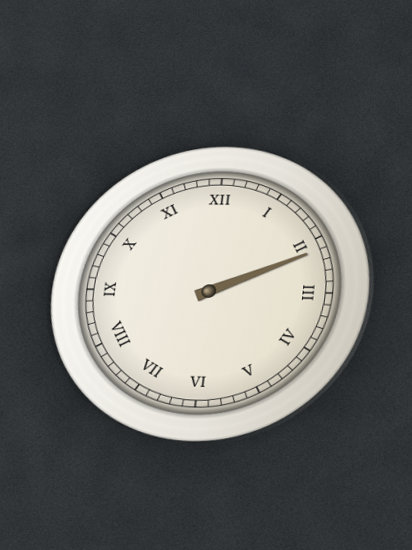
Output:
2.11
